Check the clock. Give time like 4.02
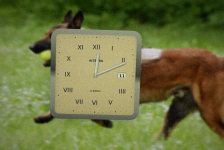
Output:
12.11
